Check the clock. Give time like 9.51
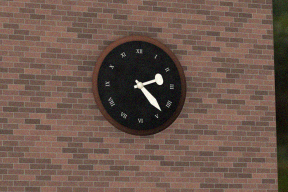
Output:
2.23
